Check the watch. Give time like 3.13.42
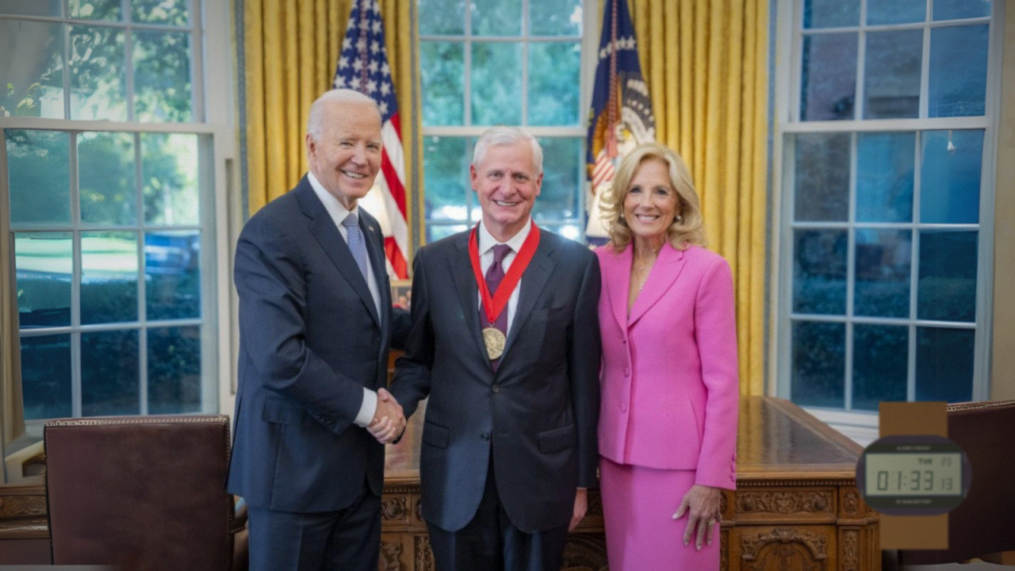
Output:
1.33.13
